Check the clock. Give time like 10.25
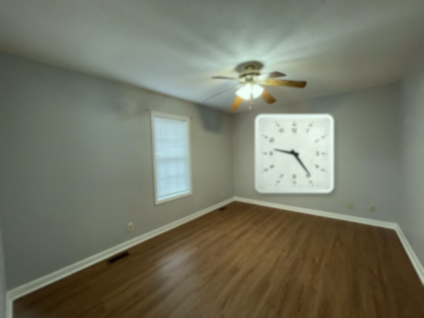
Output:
9.24
